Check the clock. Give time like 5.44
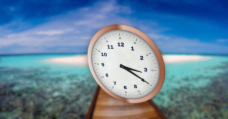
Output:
3.20
